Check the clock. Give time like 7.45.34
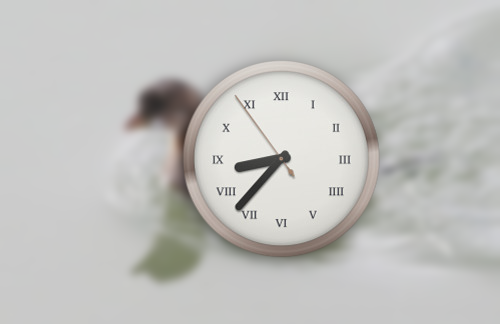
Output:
8.36.54
